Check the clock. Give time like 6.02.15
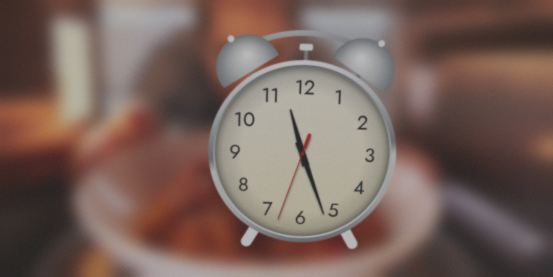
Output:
11.26.33
